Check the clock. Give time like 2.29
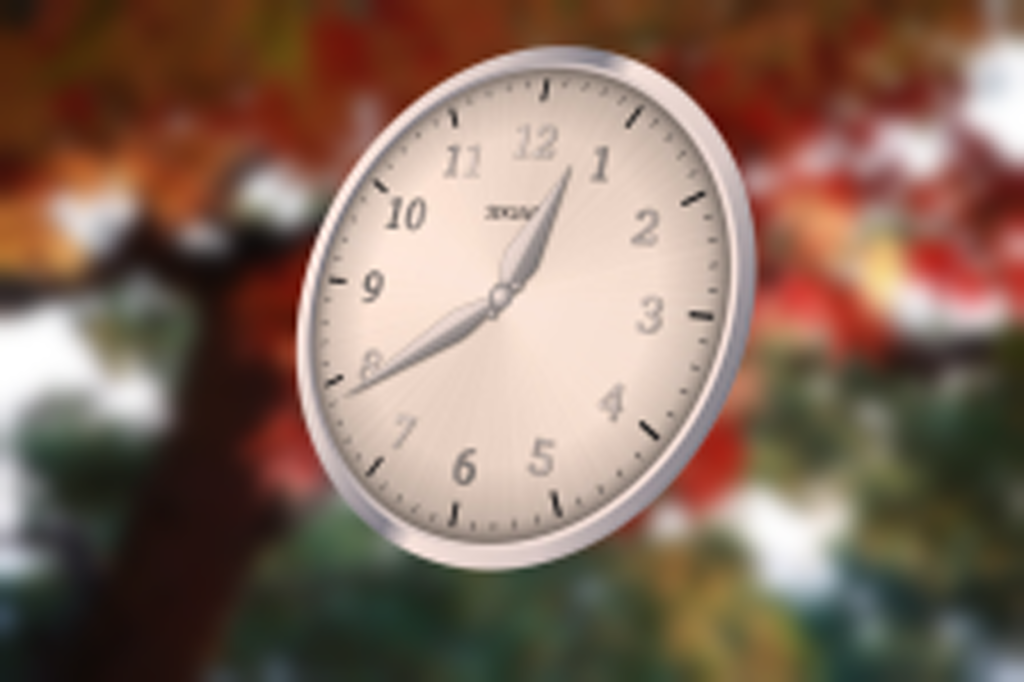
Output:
12.39
